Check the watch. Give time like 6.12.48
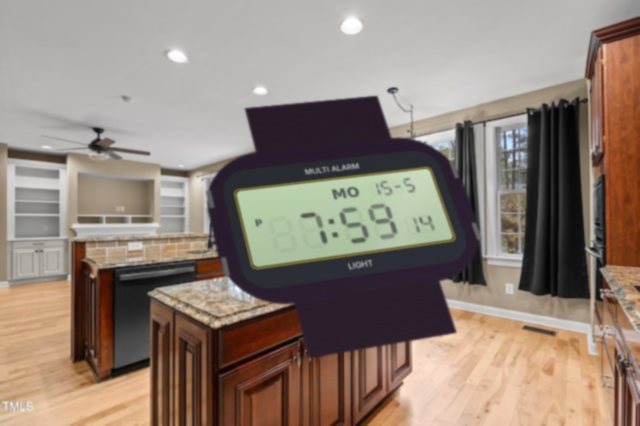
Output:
7.59.14
